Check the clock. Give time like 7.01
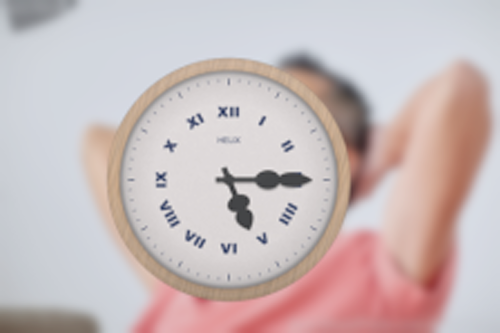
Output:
5.15
